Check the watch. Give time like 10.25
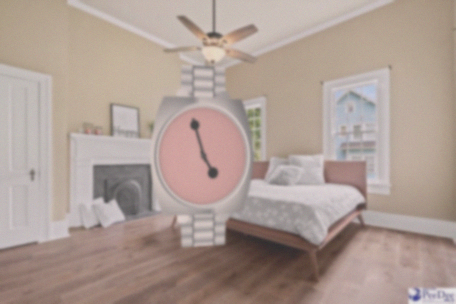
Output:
4.57
